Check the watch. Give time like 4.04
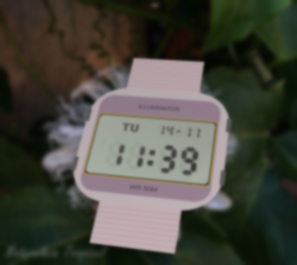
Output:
11.39
